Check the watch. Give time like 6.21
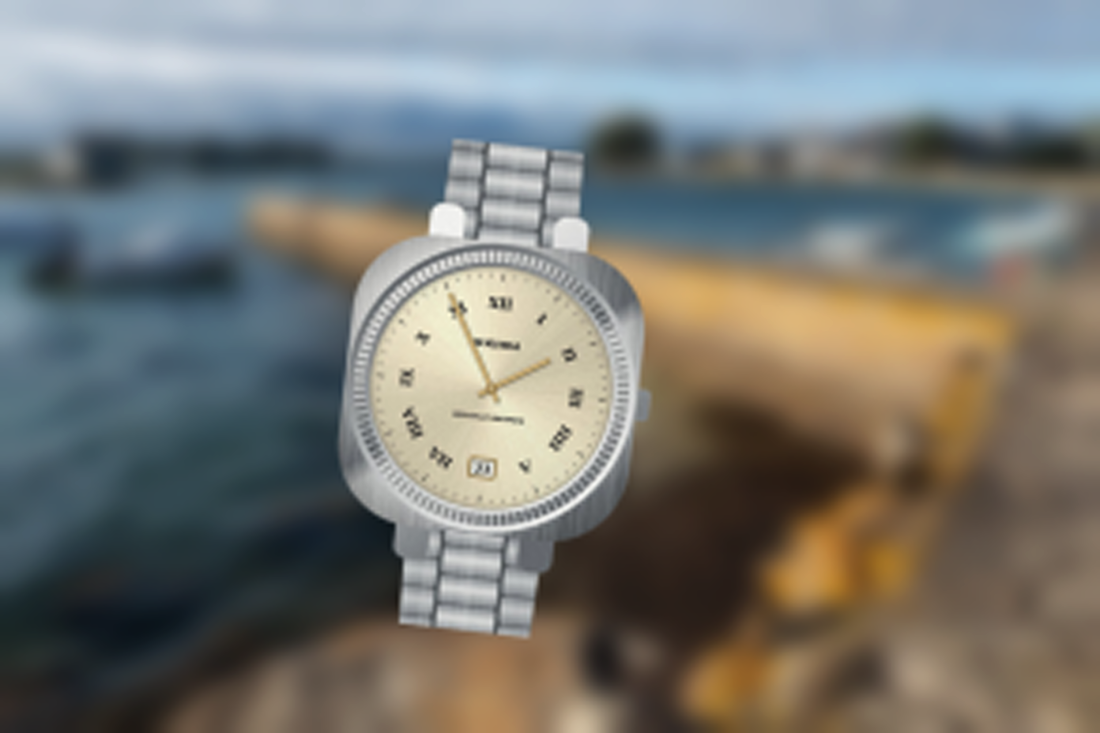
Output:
1.55
